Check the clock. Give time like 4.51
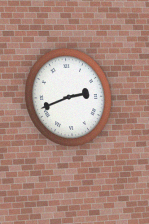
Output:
2.42
